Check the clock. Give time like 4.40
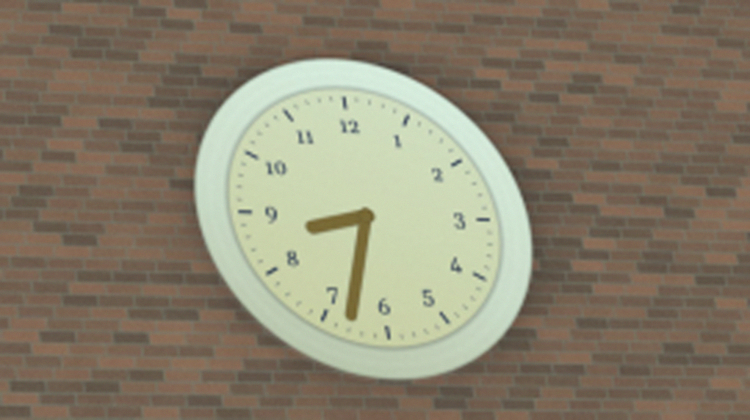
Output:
8.33
